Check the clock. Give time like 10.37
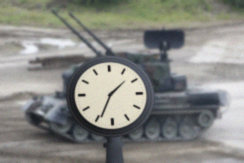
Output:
1.34
